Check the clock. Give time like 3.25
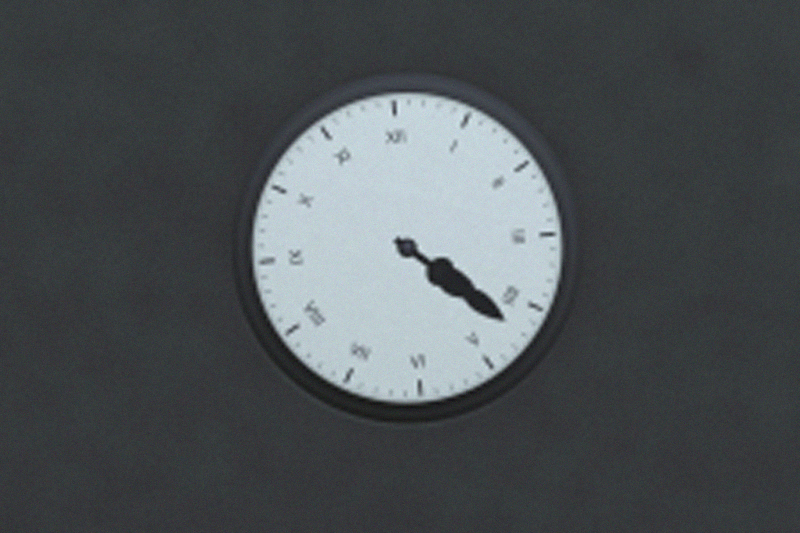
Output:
4.22
